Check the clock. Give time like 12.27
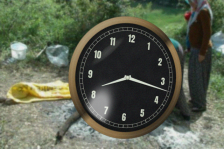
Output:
8.17
